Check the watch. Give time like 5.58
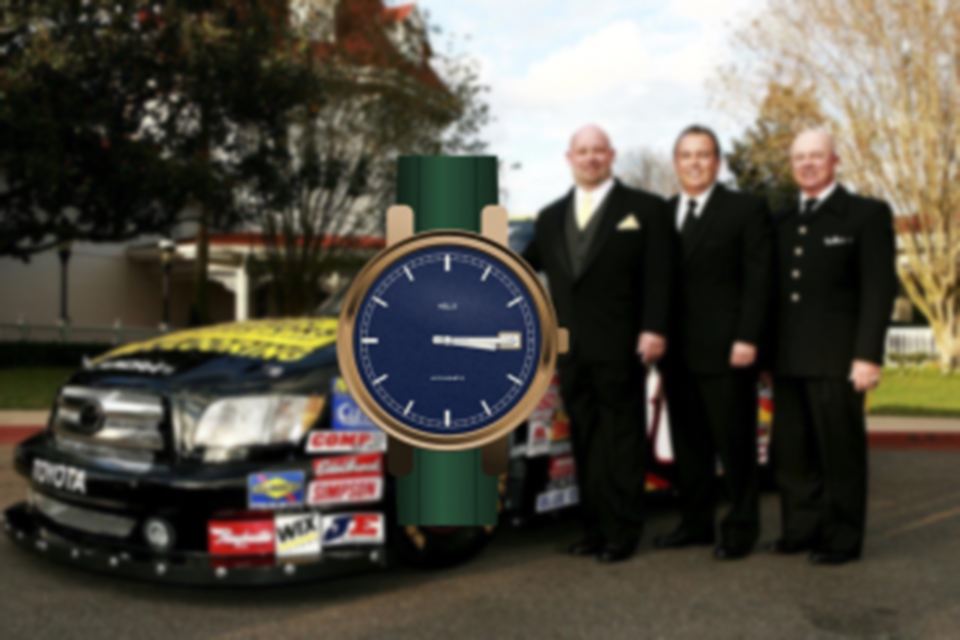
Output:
3.15
